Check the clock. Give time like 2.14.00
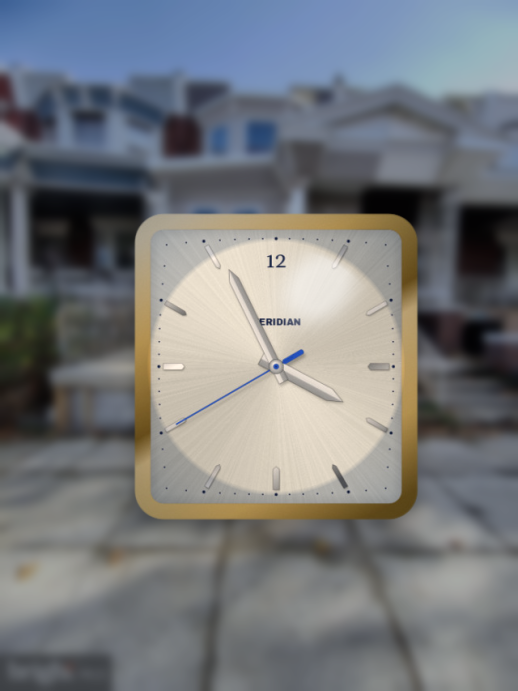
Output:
3.55.40
